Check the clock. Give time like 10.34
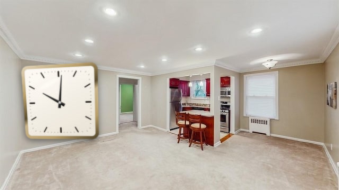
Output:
10.01
